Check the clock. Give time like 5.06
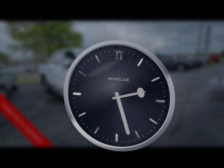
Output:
2.27
